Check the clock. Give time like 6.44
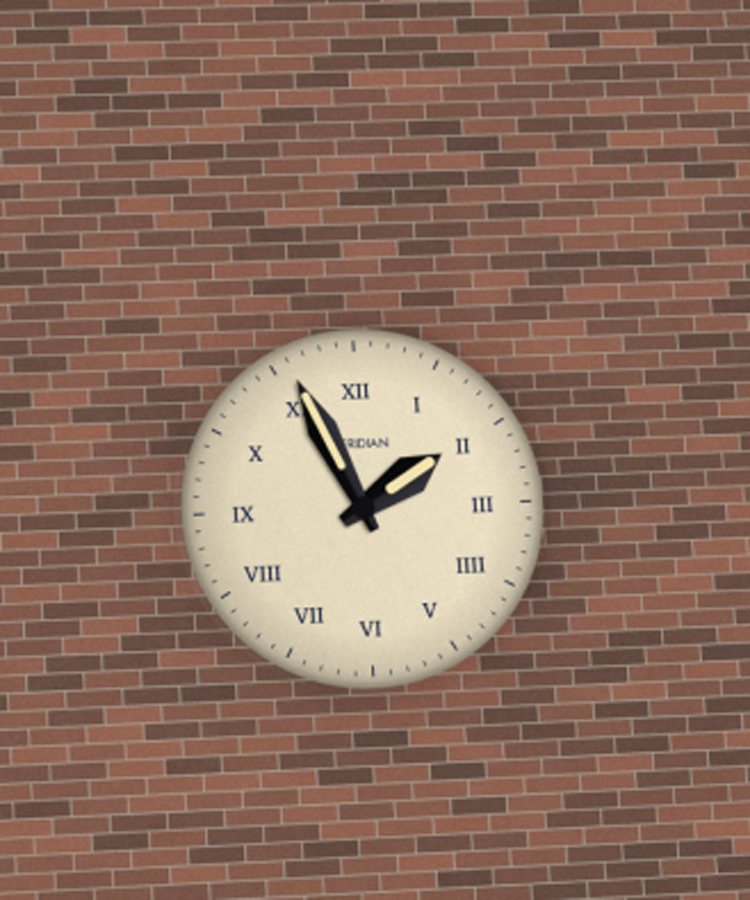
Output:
1.56
